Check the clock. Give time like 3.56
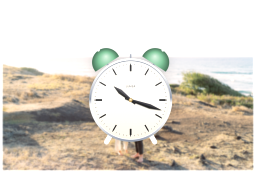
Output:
10.18
